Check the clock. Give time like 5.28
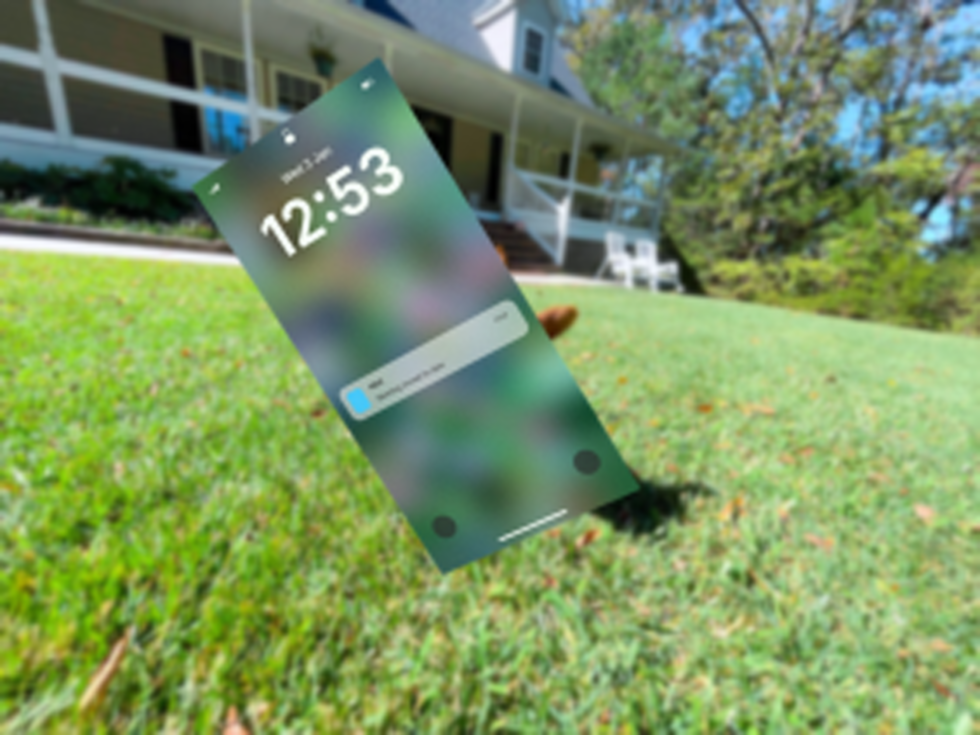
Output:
12.53
